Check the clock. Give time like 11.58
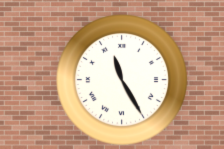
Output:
11.25
